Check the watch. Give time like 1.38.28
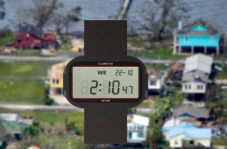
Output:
2.10.47
